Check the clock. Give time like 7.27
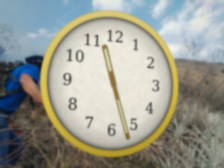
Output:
11.27
